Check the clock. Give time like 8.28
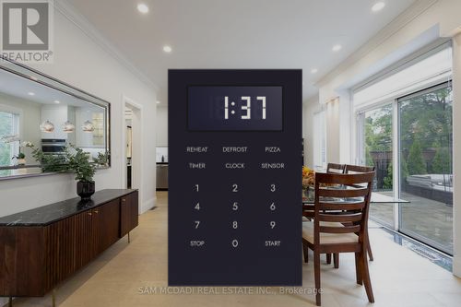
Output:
1.37
